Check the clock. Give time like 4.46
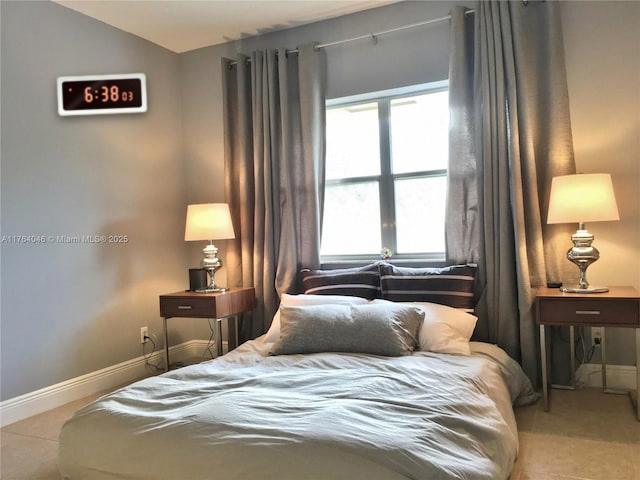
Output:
6.38
